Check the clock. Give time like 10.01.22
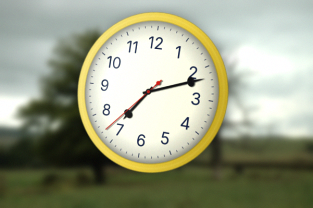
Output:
7.11.37
